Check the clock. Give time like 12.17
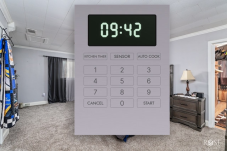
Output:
9.42
